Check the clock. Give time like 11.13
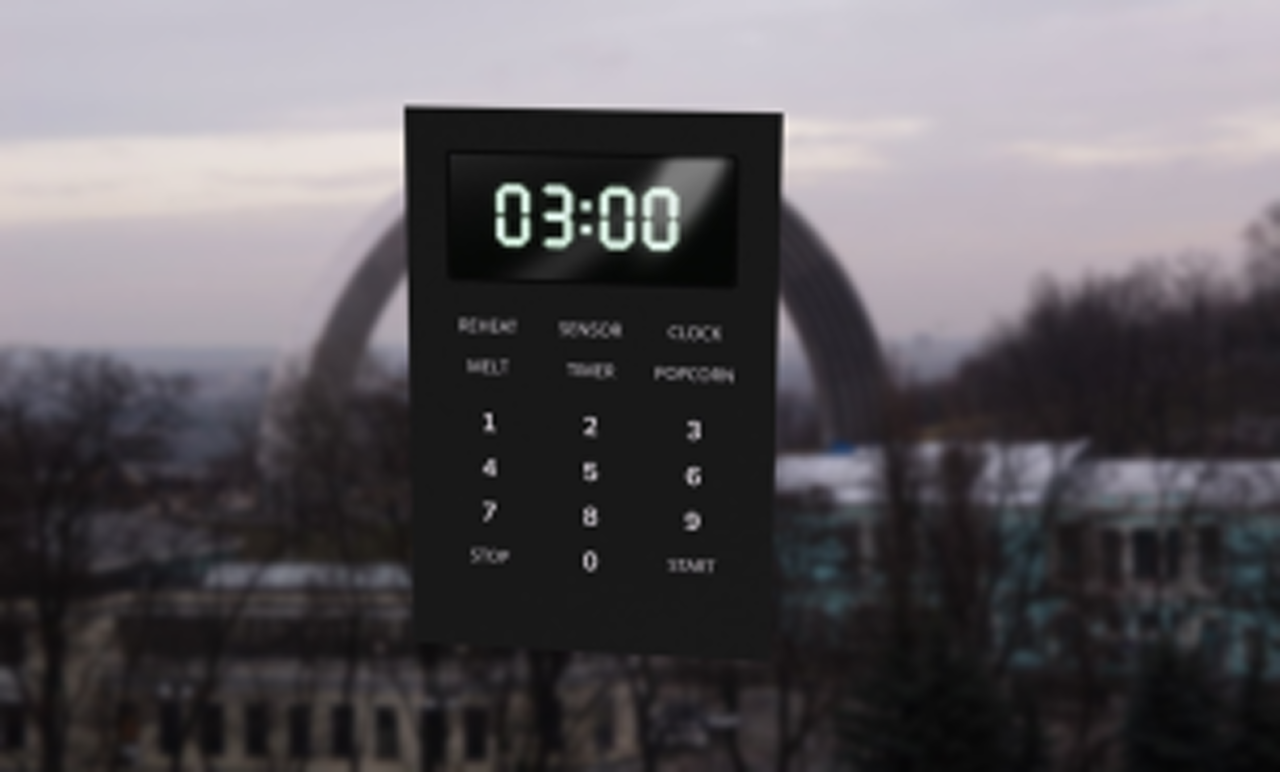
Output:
3.00
